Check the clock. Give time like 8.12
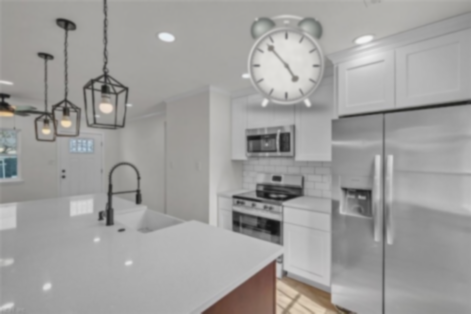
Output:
4.53
